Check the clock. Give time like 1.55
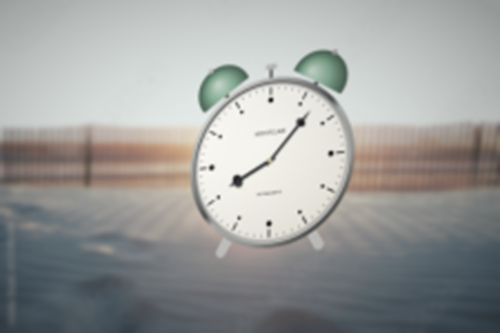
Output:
8.07
